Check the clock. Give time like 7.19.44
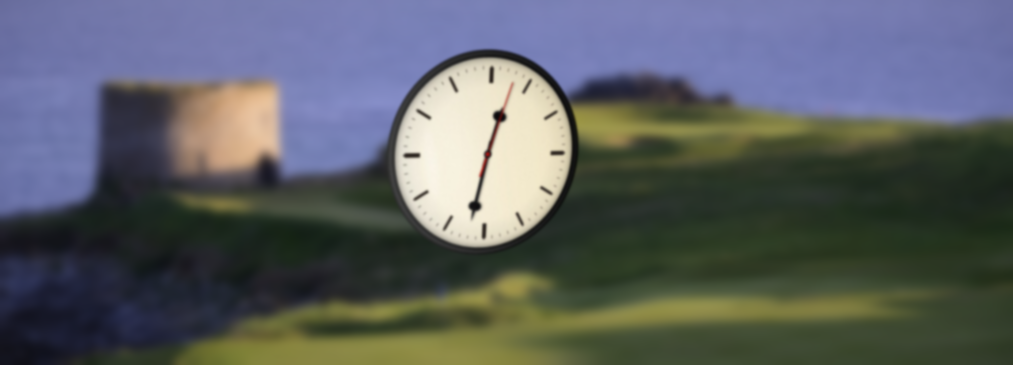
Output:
12.32.03
